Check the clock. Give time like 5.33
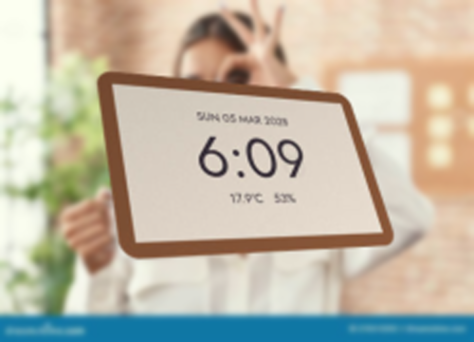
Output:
6.09
